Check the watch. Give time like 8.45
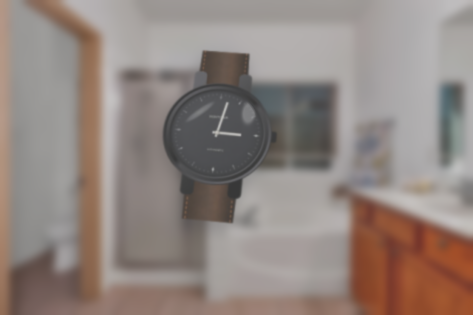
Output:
3.02
